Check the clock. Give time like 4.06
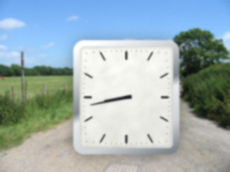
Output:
8.43
